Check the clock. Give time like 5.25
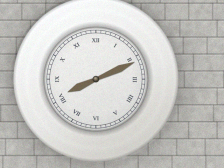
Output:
8.11
